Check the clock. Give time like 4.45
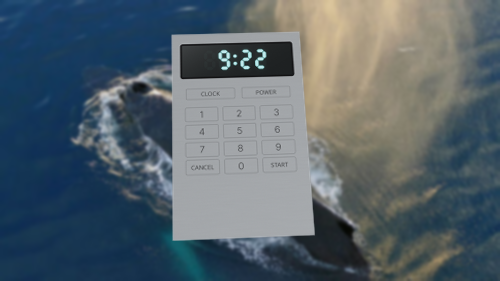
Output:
9.22
